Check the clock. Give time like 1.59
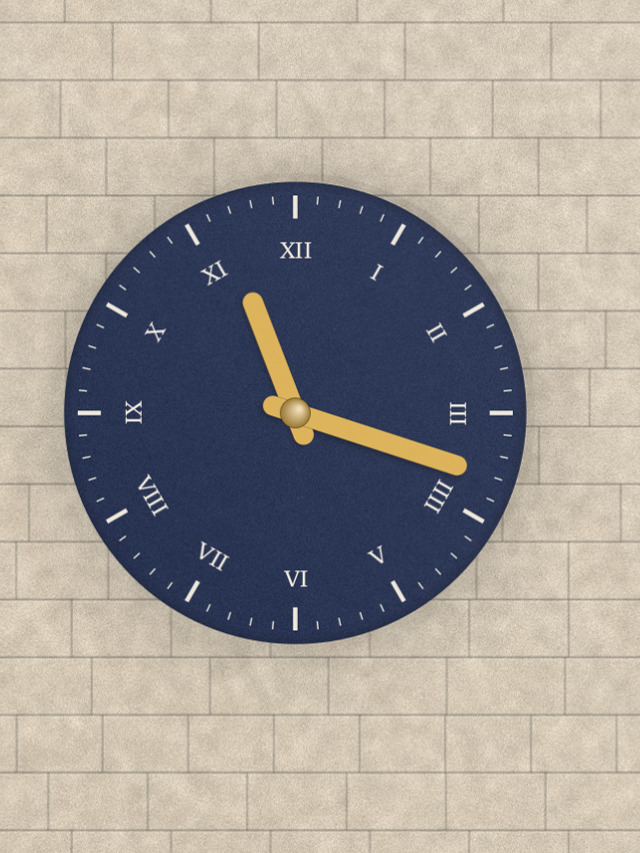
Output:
11.18
